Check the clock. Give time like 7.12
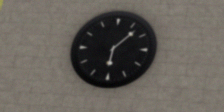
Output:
6.07
